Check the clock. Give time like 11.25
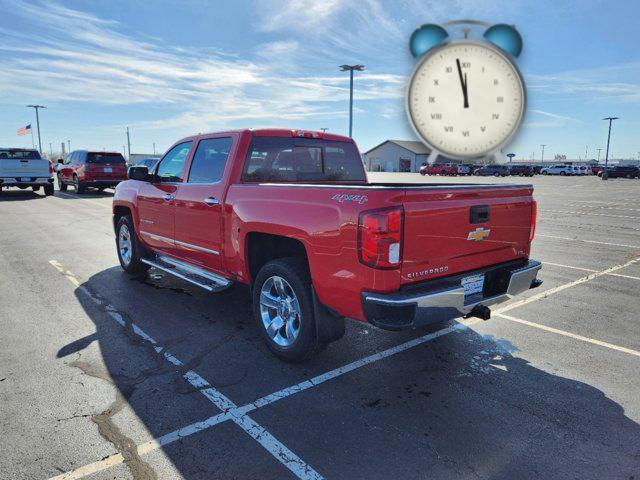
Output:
11.58
